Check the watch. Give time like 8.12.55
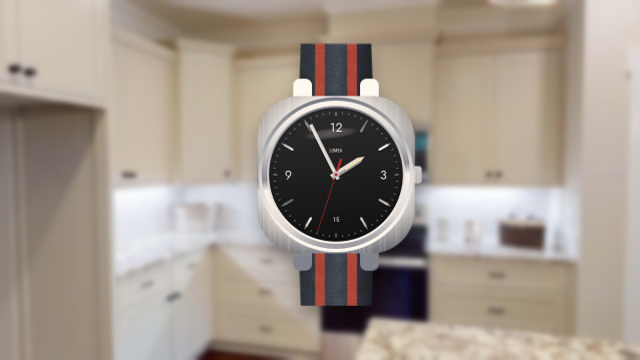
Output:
1.55.33
